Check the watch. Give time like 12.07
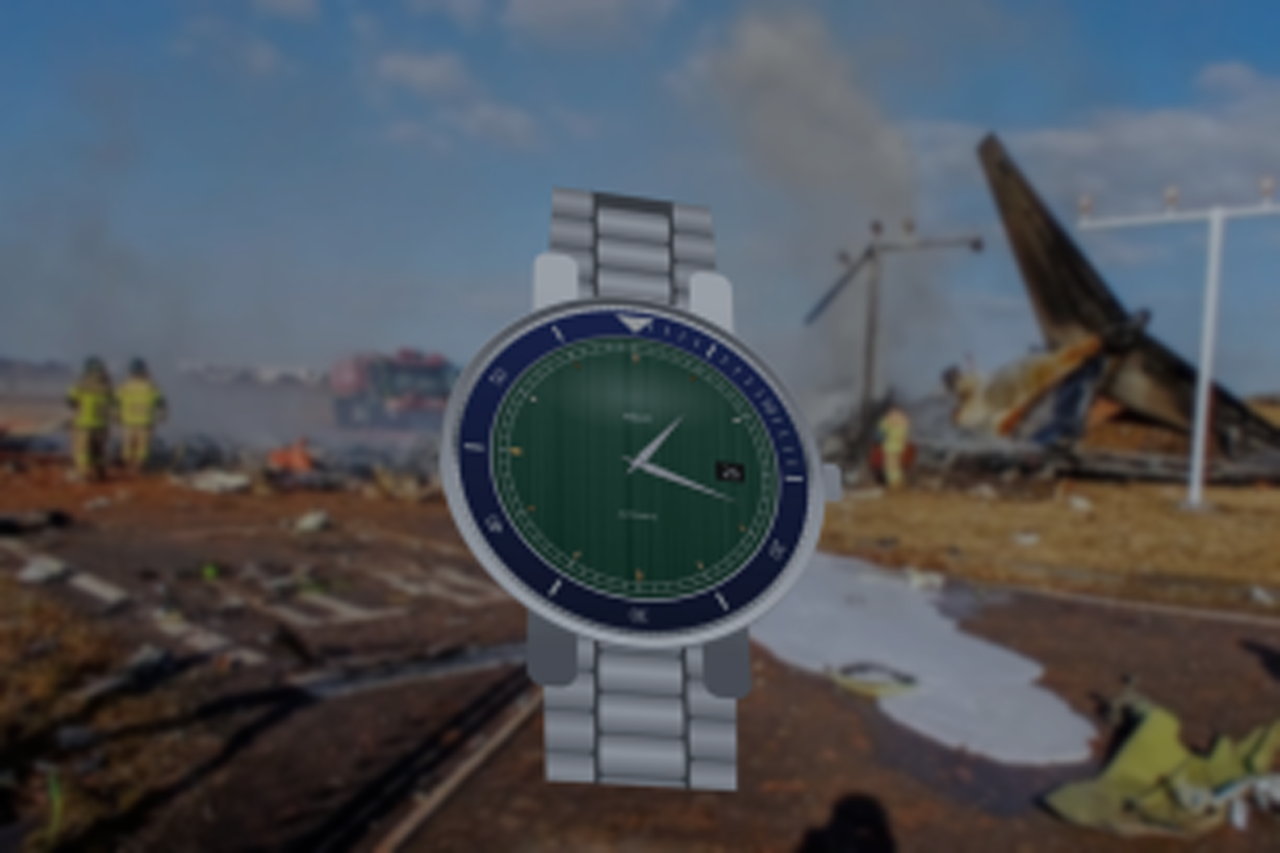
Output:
1.18
